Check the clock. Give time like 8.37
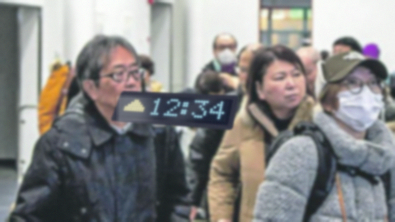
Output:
12.34
